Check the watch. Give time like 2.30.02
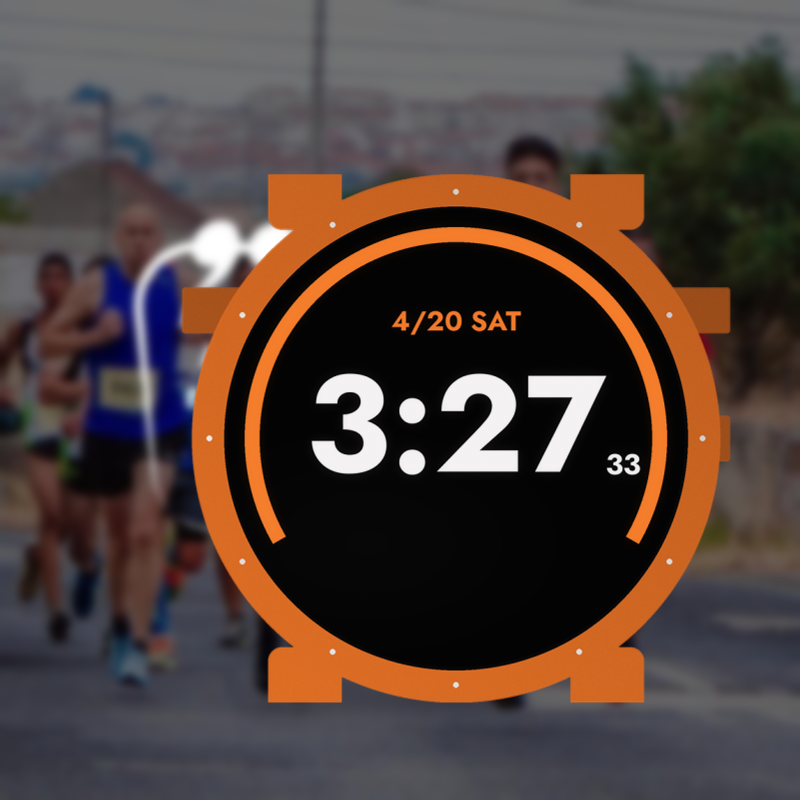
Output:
3.27.33
